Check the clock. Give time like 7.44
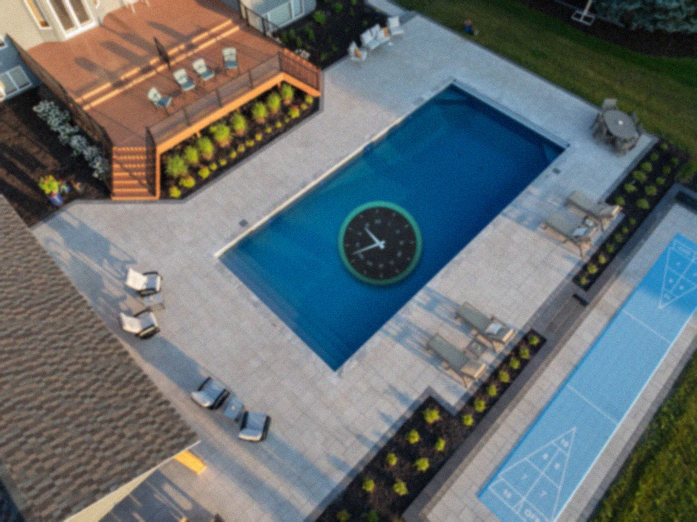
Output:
10.42
